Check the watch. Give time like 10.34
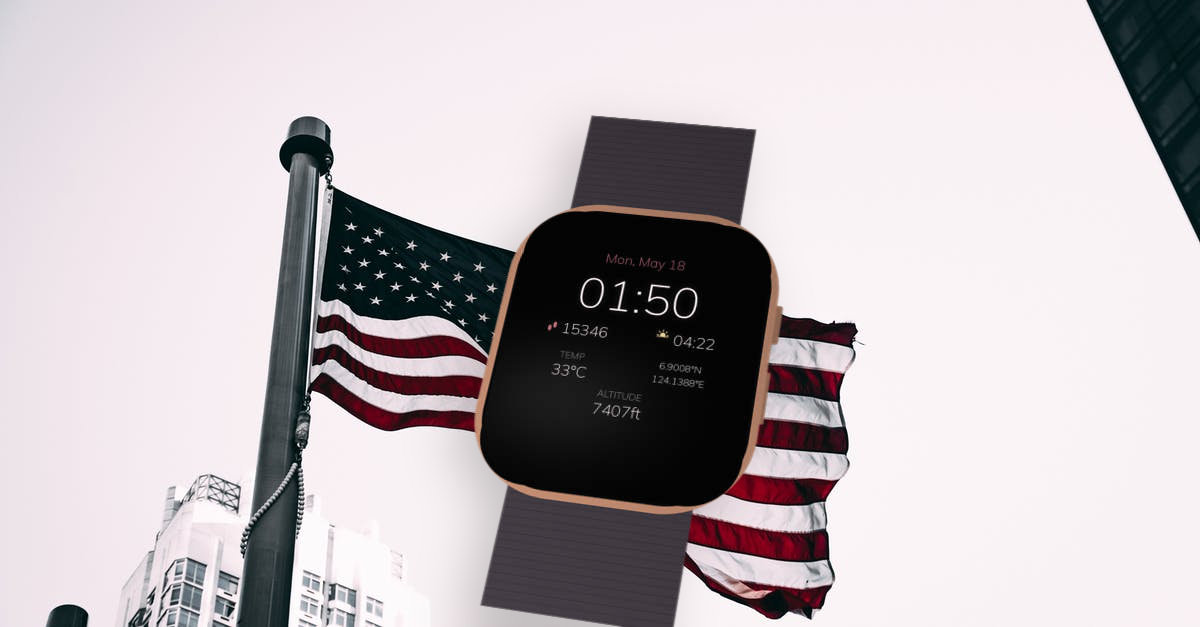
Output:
1.50
